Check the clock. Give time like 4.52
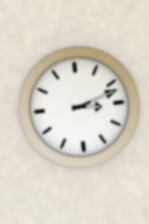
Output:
3.12
